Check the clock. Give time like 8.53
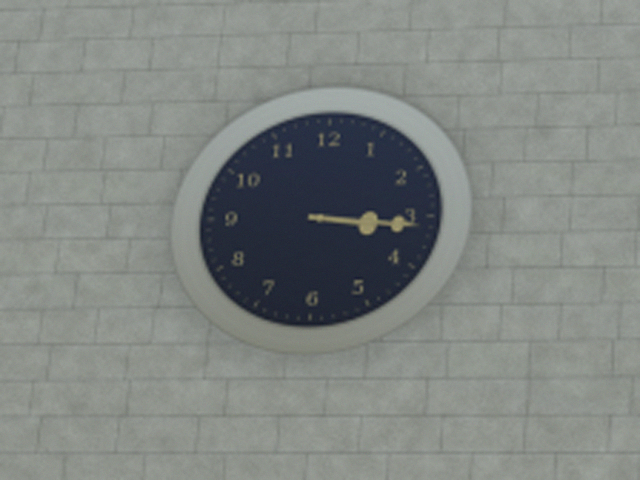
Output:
3.16
